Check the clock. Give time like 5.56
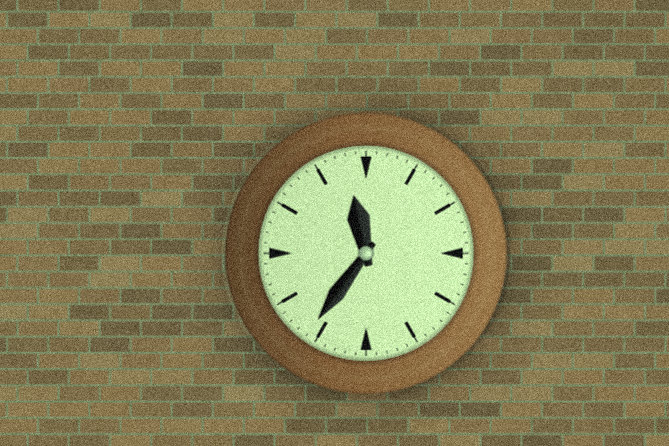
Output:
11.36
